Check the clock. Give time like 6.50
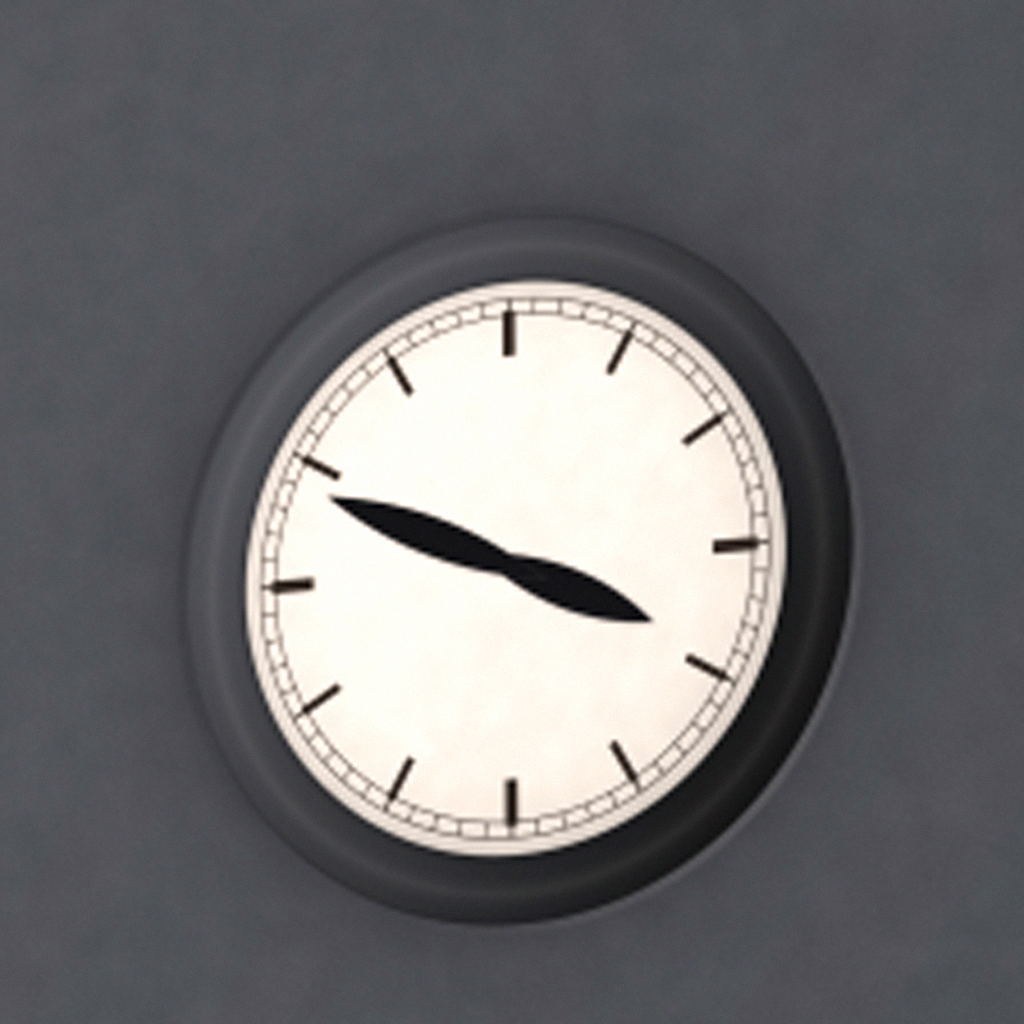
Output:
3.49
